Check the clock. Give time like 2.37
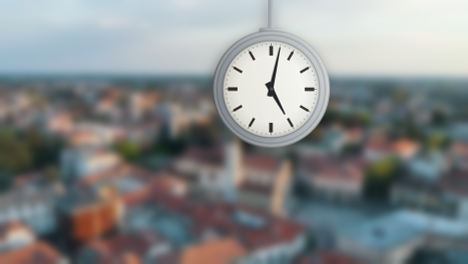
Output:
5.02
